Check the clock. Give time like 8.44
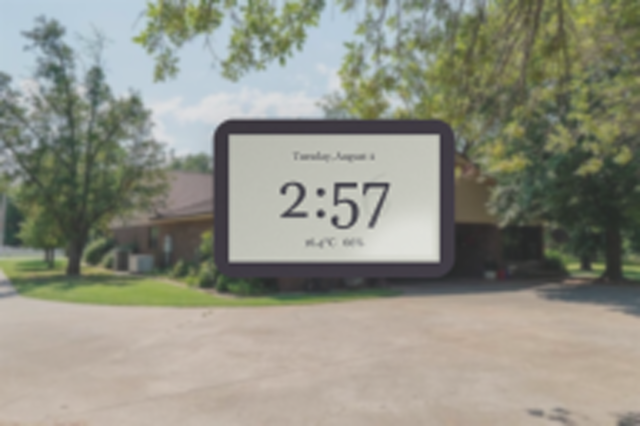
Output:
2.57
